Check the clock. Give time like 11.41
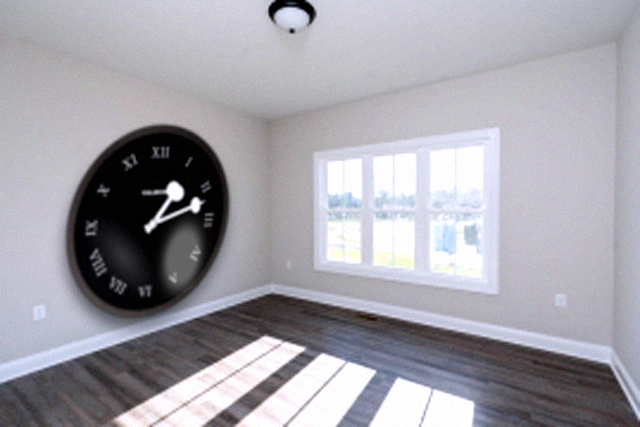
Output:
1.12
